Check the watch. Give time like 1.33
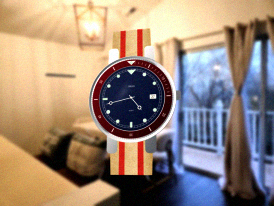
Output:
4.43
